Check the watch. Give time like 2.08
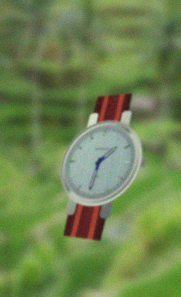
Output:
1.31
